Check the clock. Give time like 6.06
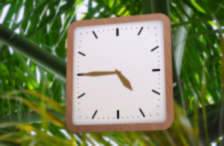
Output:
4.45
